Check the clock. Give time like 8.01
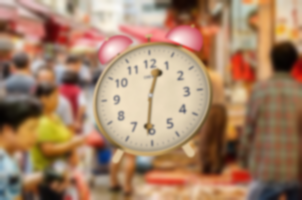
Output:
12.31
